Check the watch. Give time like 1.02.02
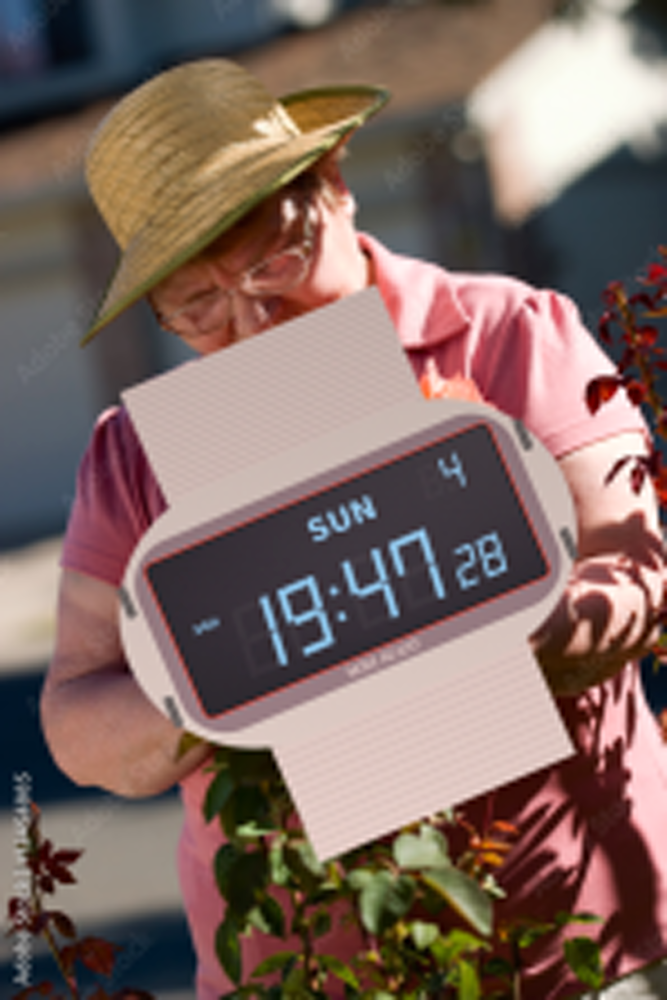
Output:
19.47.28
